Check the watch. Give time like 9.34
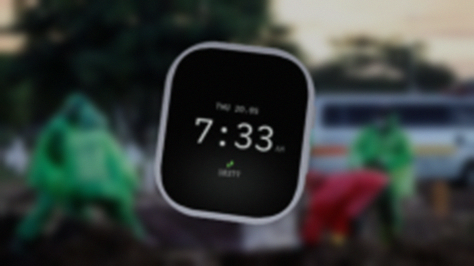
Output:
7.33
